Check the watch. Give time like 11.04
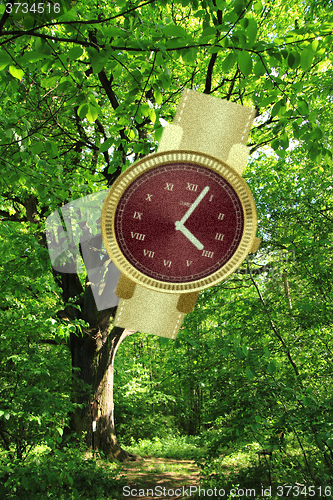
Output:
4.03
